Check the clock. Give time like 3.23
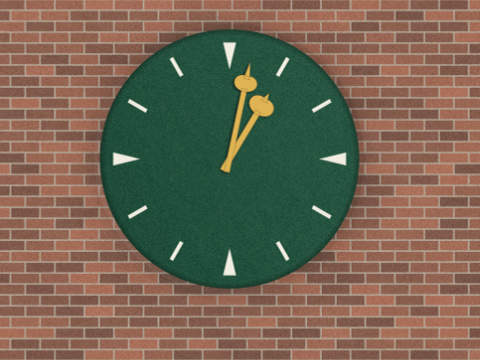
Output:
1.02
